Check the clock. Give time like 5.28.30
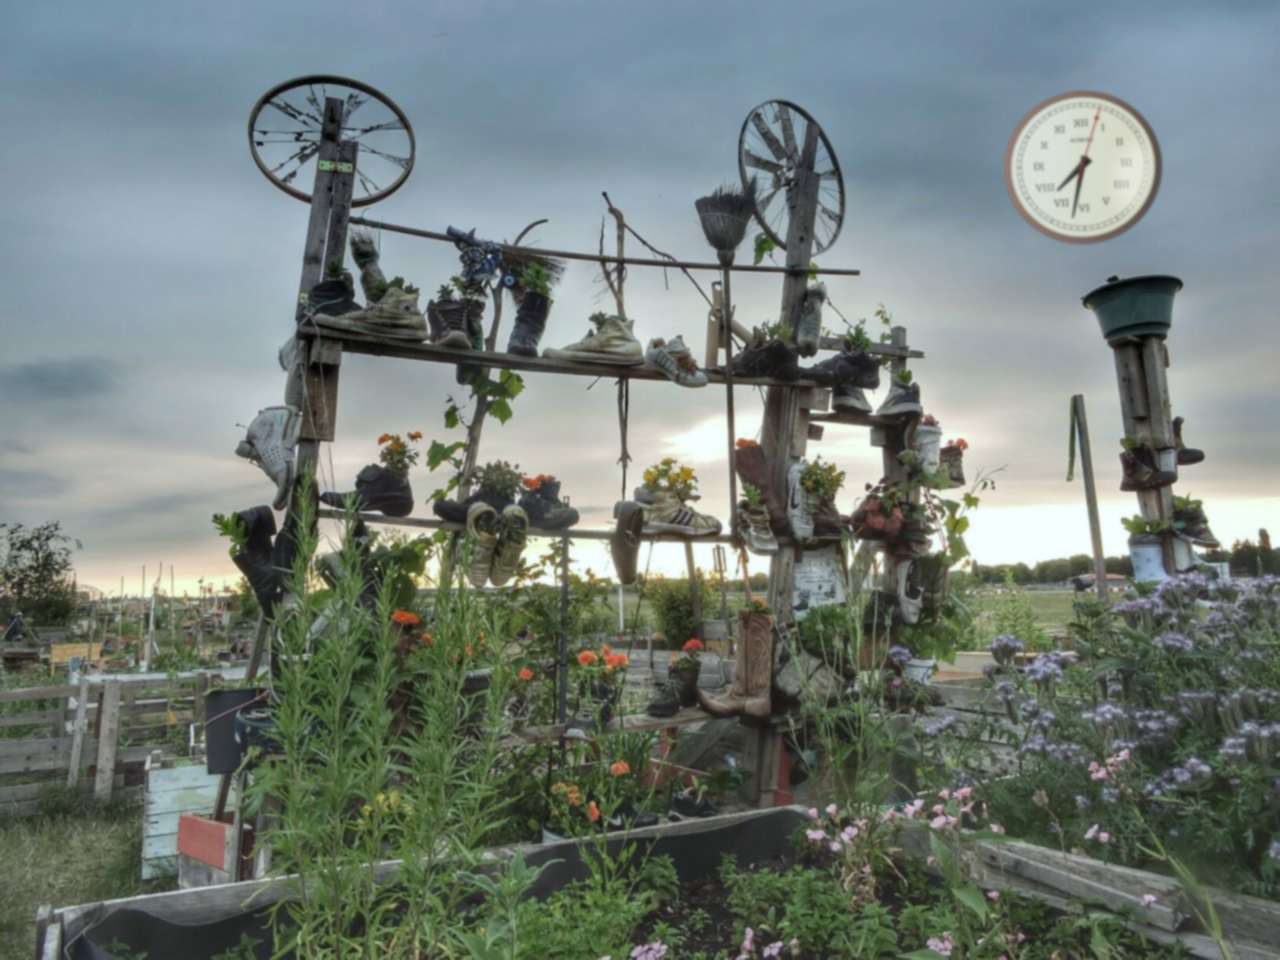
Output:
7.32.03
